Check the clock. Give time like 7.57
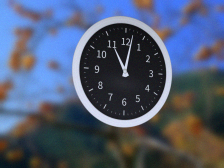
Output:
11.02
